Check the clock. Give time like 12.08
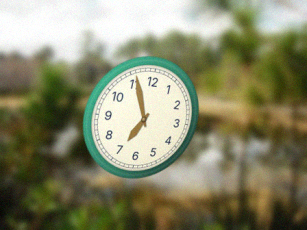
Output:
6.56
